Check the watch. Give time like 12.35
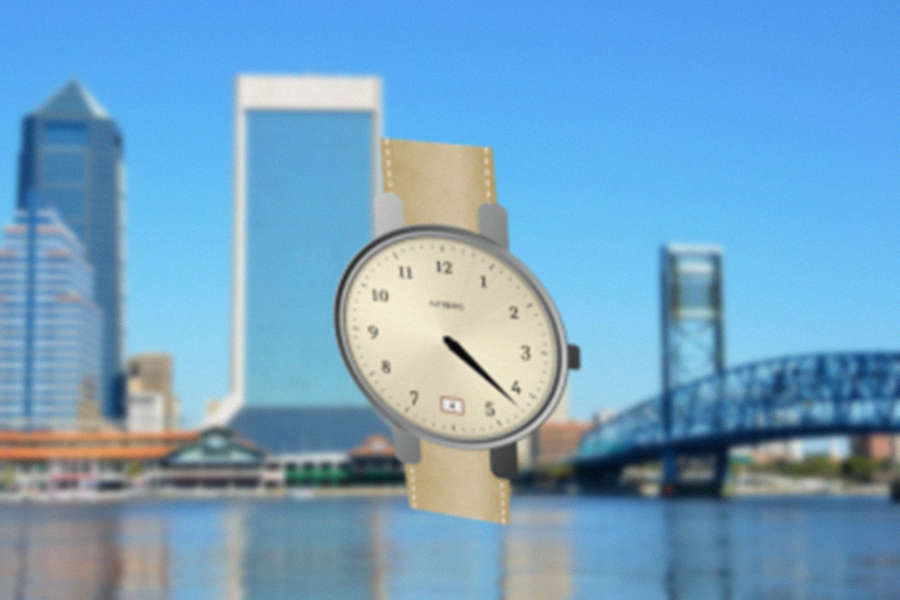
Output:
4.22
